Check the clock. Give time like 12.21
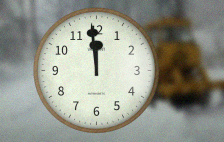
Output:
11.59
